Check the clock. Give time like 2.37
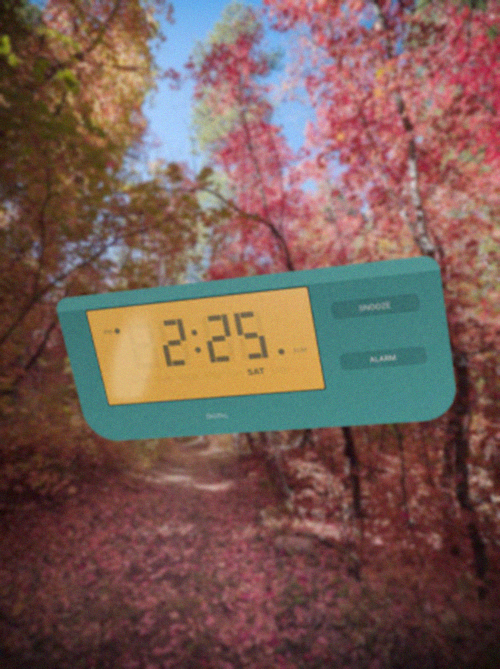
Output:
2.25
